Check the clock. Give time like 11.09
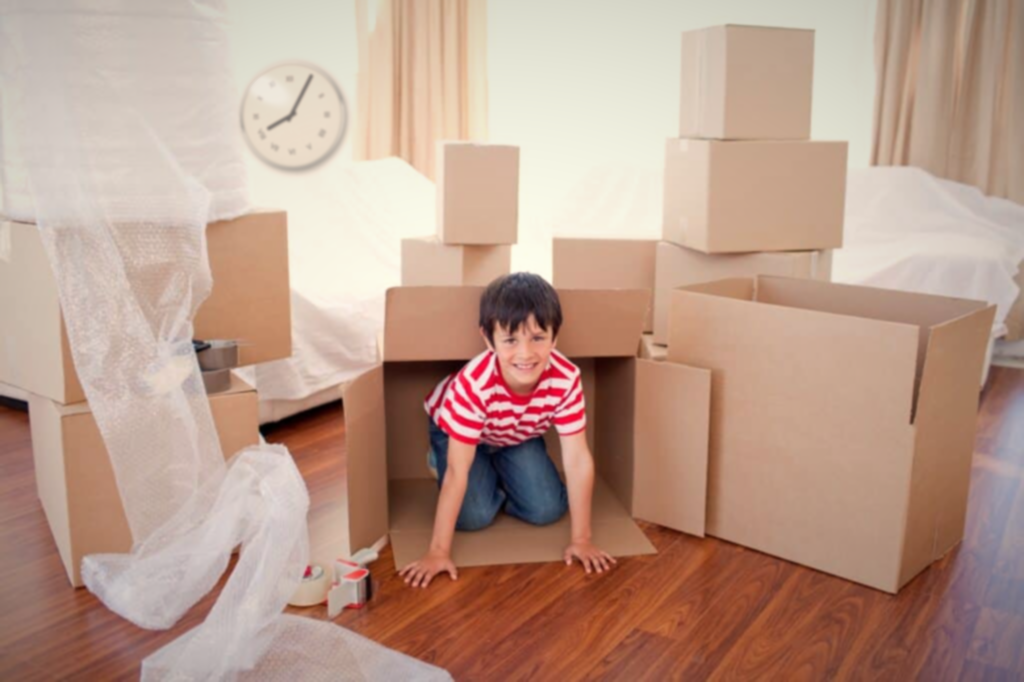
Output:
8.05
